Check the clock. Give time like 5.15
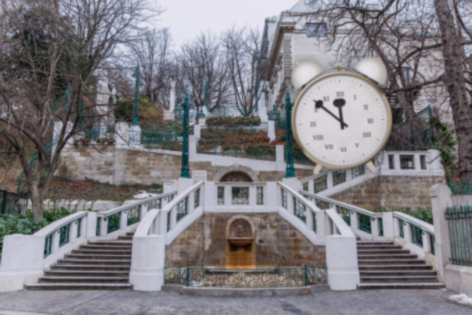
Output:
11.52
